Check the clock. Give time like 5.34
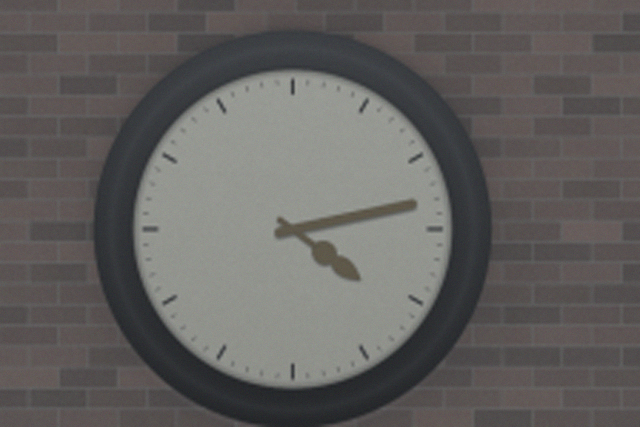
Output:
4.13
